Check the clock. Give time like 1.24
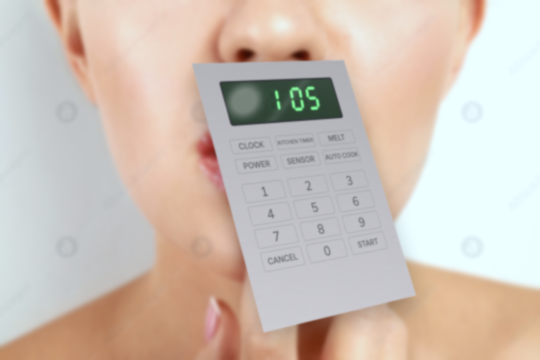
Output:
1.05
